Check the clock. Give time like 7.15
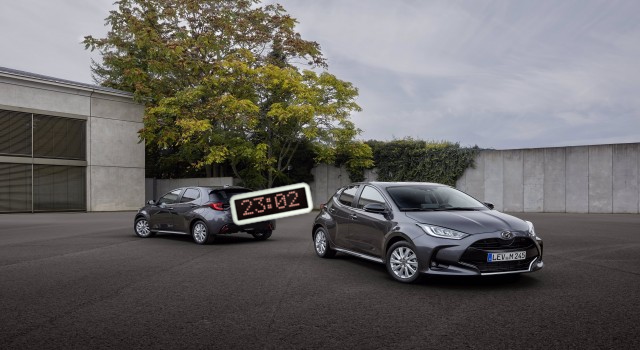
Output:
23.02
